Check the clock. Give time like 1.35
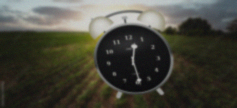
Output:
12.29
